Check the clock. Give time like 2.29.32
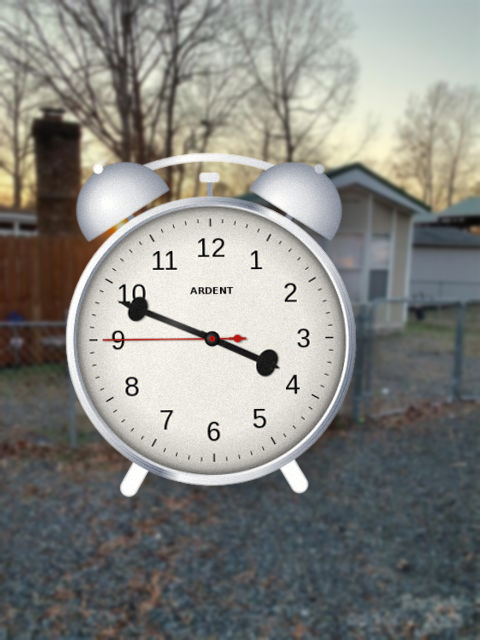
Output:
3.48.45
